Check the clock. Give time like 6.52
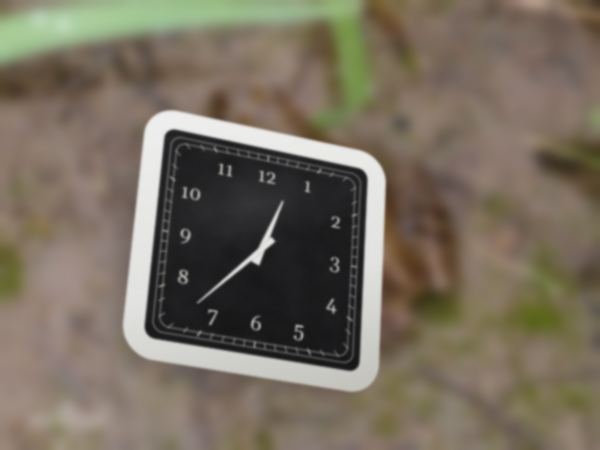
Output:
12.37
